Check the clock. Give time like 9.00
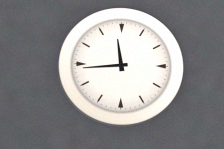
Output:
11.44
